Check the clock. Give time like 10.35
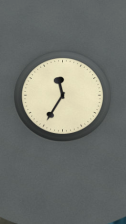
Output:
11.35
